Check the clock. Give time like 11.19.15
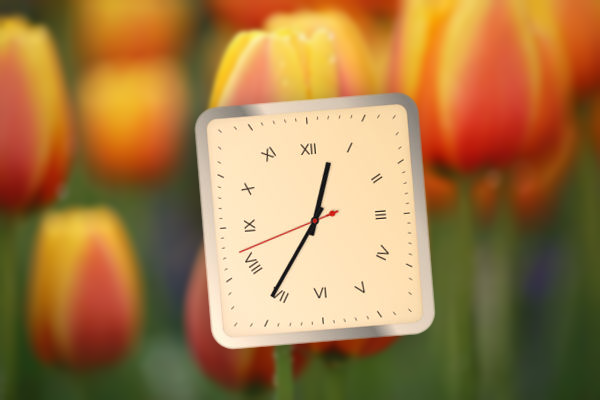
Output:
12.35.42
